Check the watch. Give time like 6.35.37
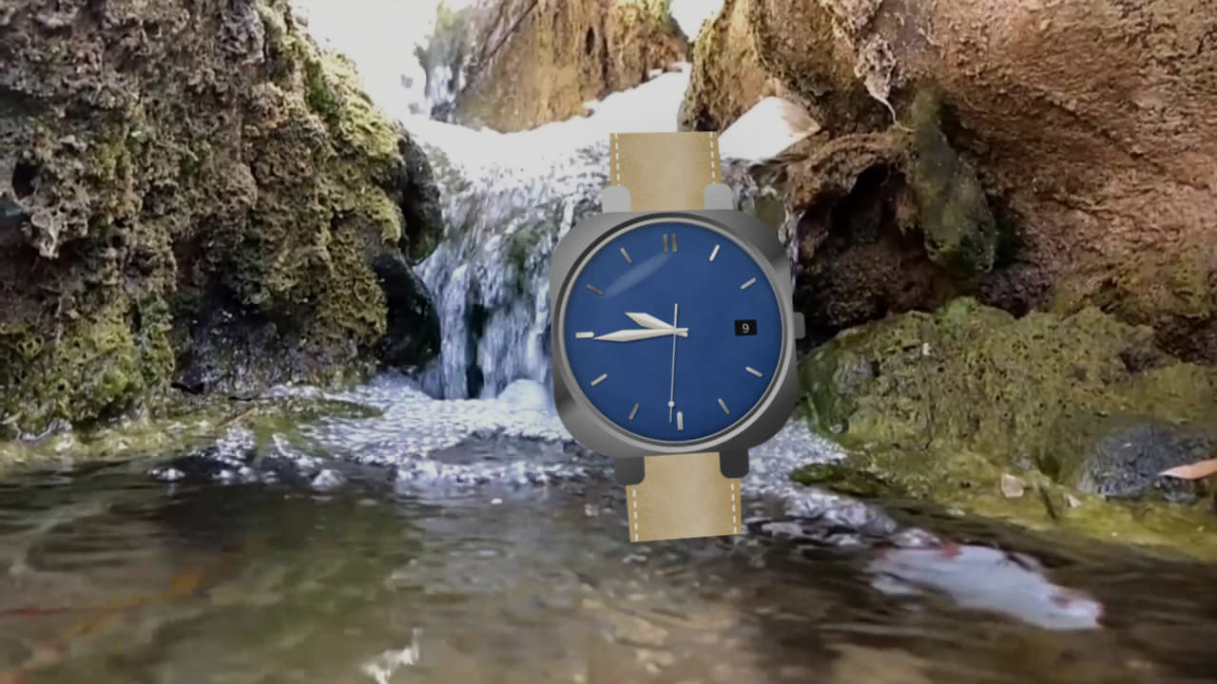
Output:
9.44.31
